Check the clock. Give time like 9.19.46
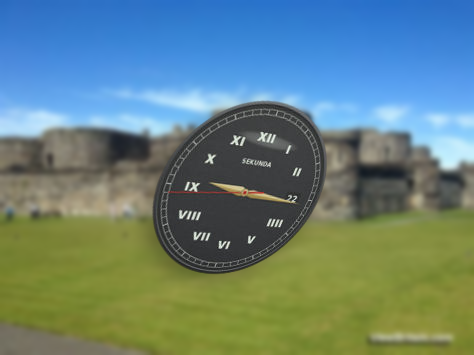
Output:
9.15.44
